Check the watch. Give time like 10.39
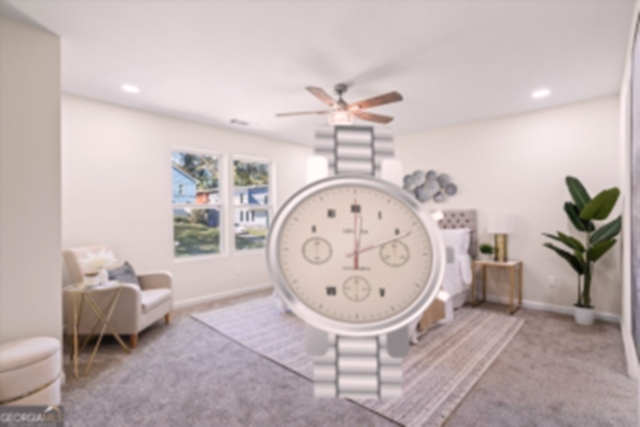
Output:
12.11
